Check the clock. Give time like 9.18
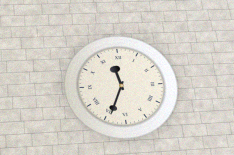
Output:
11.34
